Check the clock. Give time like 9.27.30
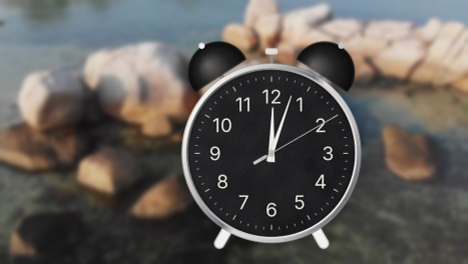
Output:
12.03.10
